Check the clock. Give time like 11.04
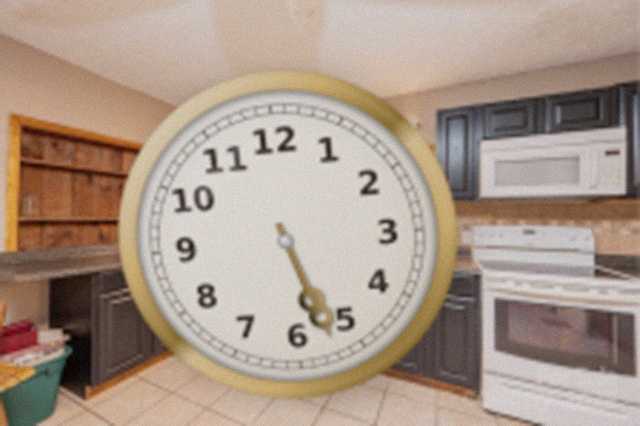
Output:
5.27
